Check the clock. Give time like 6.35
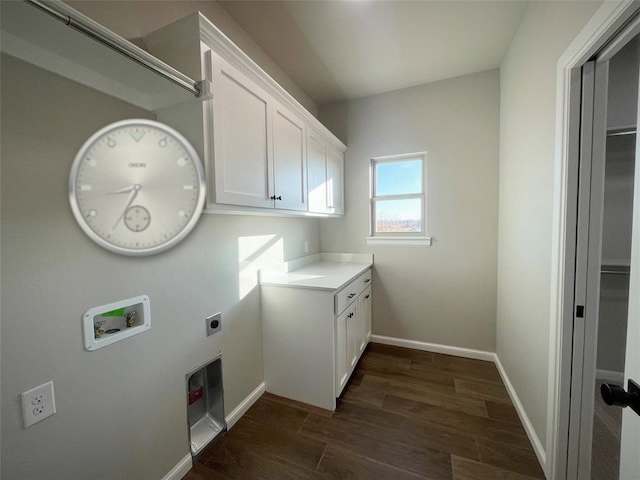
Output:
8.35
